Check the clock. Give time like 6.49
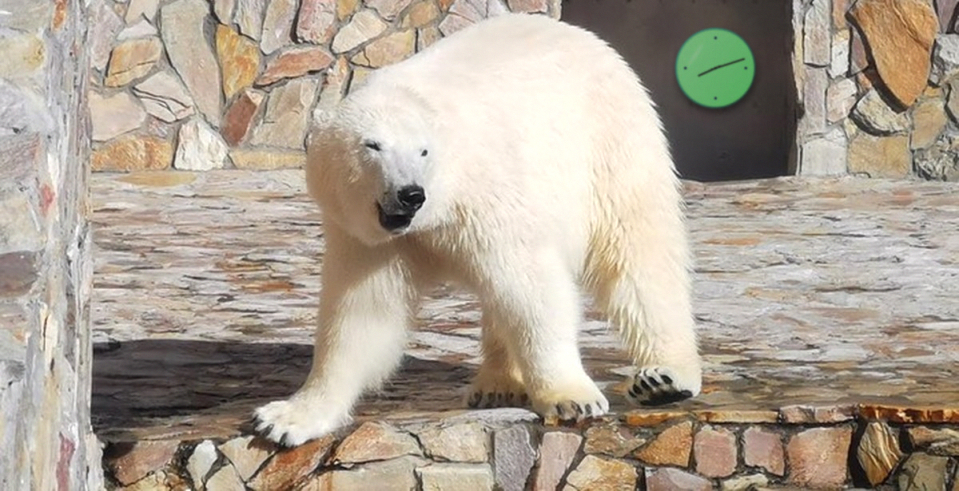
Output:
8.12
